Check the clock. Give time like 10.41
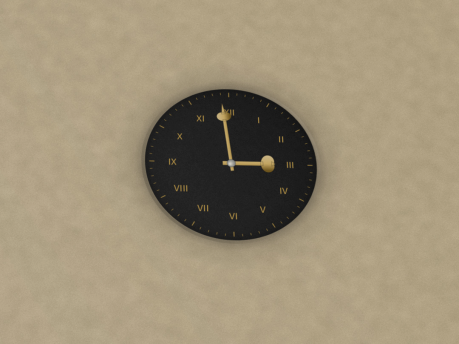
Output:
2.59
